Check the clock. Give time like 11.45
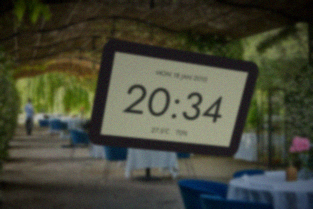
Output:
20.34
